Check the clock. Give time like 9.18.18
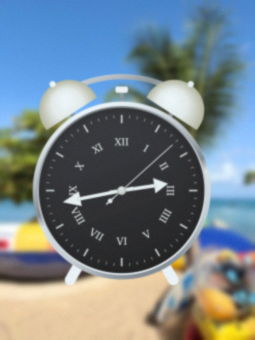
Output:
2.43.08
